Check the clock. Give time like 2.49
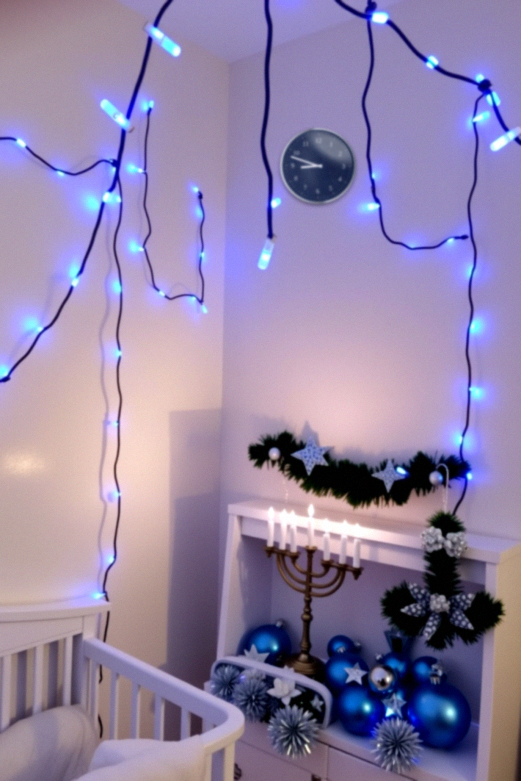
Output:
8.48
